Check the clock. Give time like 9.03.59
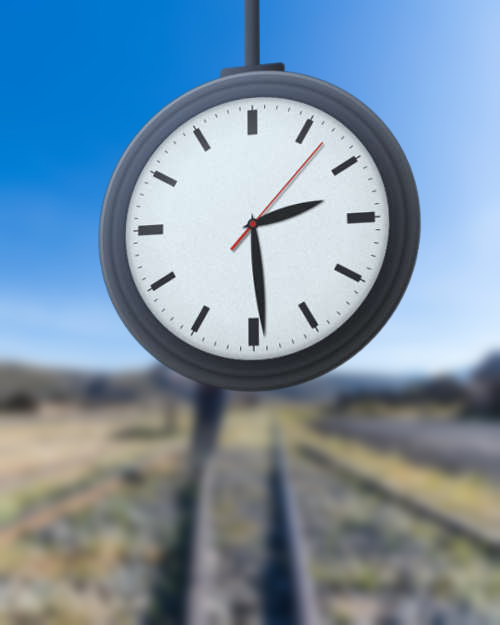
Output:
2.29.07
